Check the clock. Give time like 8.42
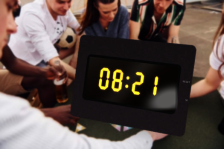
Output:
8.21
